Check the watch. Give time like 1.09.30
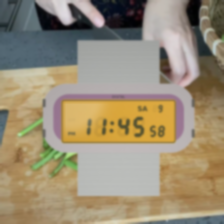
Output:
11.45.58
